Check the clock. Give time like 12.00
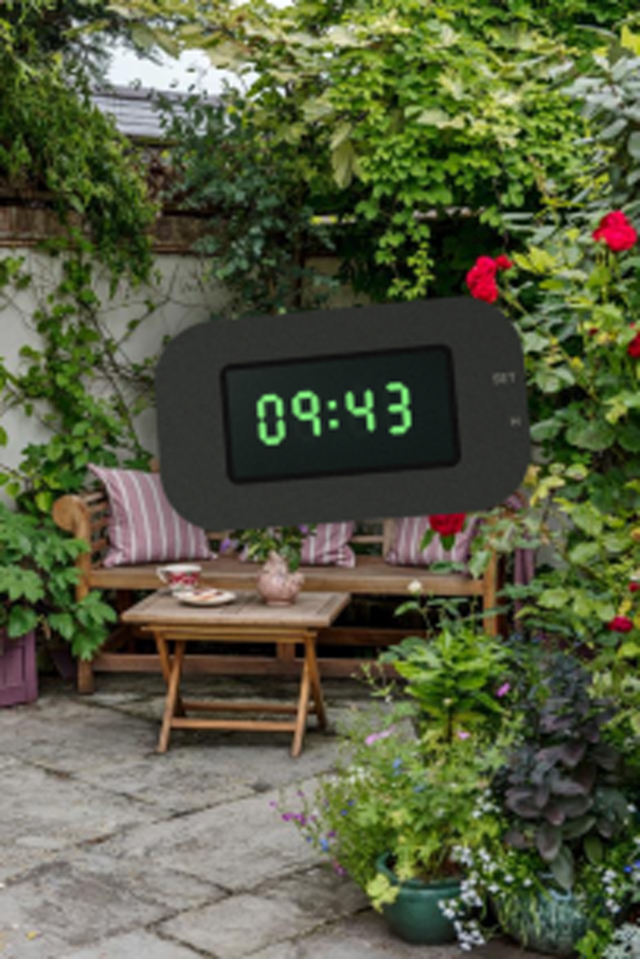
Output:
9.43
